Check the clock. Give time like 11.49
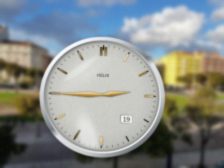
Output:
2.45
